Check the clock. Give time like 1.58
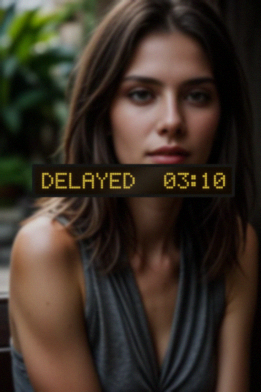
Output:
3.10
